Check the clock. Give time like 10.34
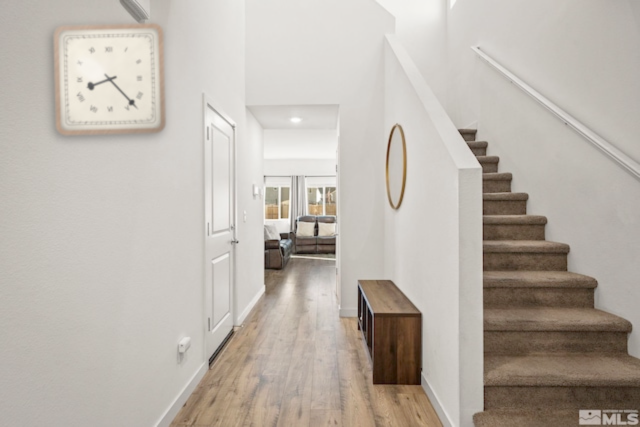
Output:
8.23
